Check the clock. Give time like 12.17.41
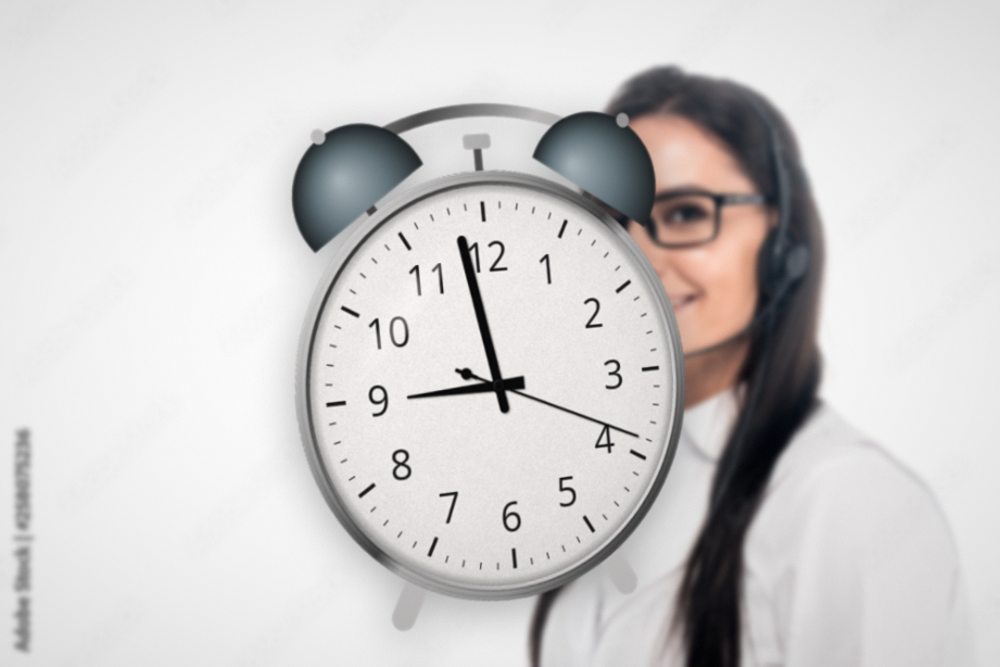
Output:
8.58.19
